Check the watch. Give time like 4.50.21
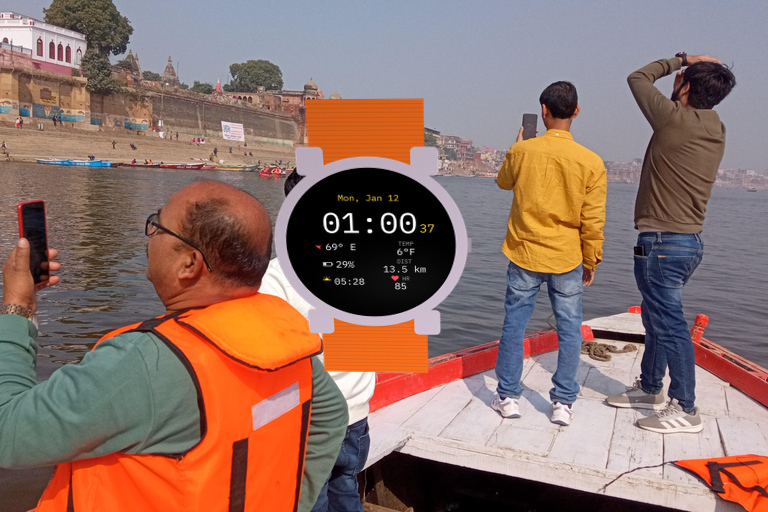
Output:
1.00.37
